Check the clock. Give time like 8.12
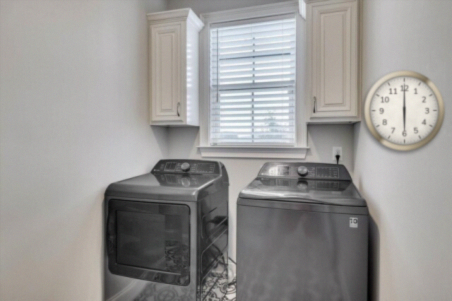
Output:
6.00
